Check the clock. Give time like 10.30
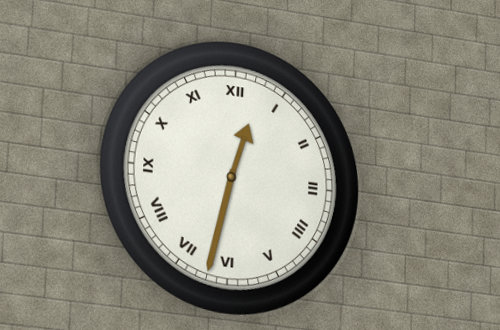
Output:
12.32
